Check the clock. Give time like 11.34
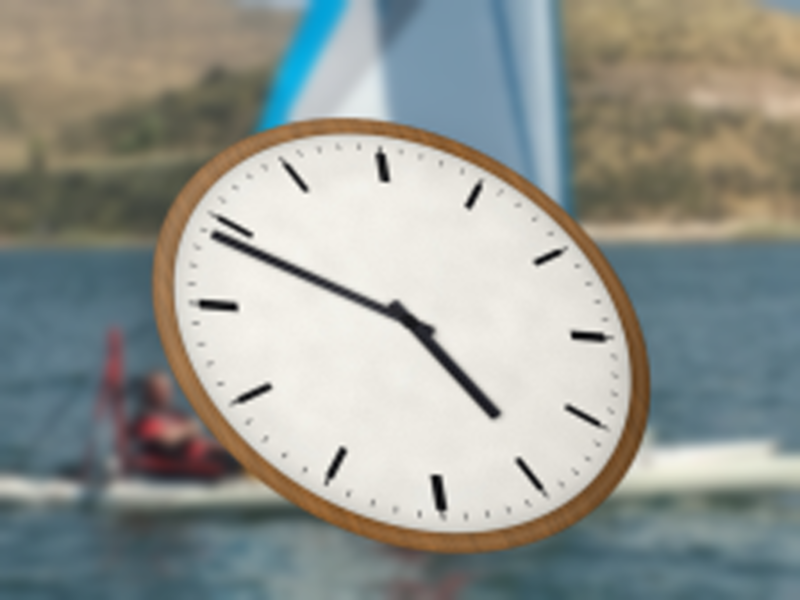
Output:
4.49
